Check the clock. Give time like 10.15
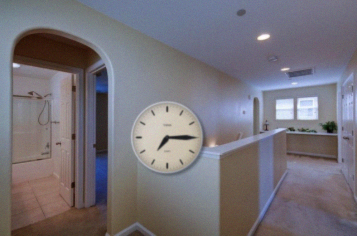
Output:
7.15
